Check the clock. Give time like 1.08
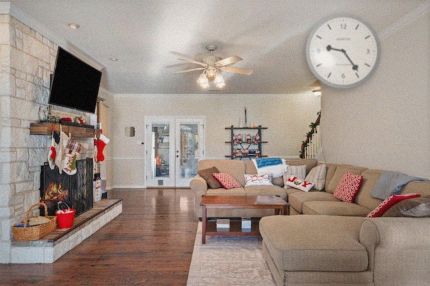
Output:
9.24
